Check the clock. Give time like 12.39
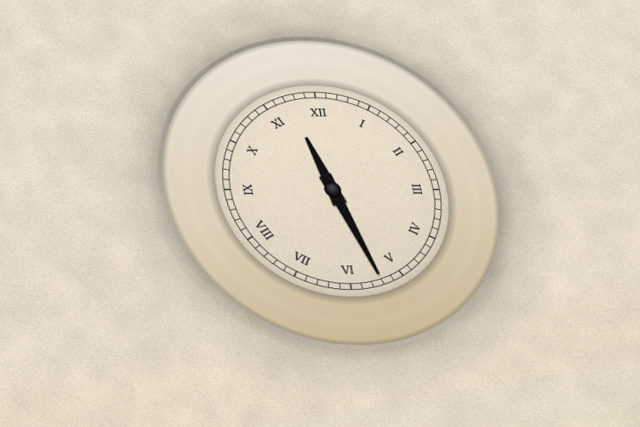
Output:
11.27
